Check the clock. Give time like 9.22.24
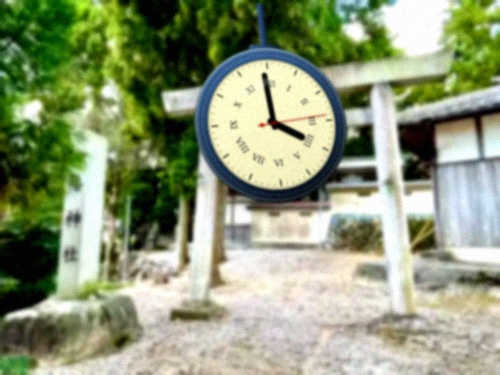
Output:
3.59.14
